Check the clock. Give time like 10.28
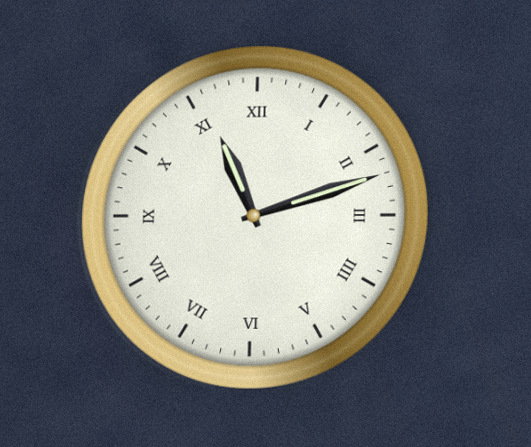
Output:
11.12
